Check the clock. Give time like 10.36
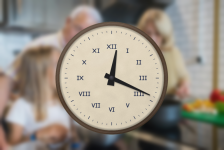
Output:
12.19
